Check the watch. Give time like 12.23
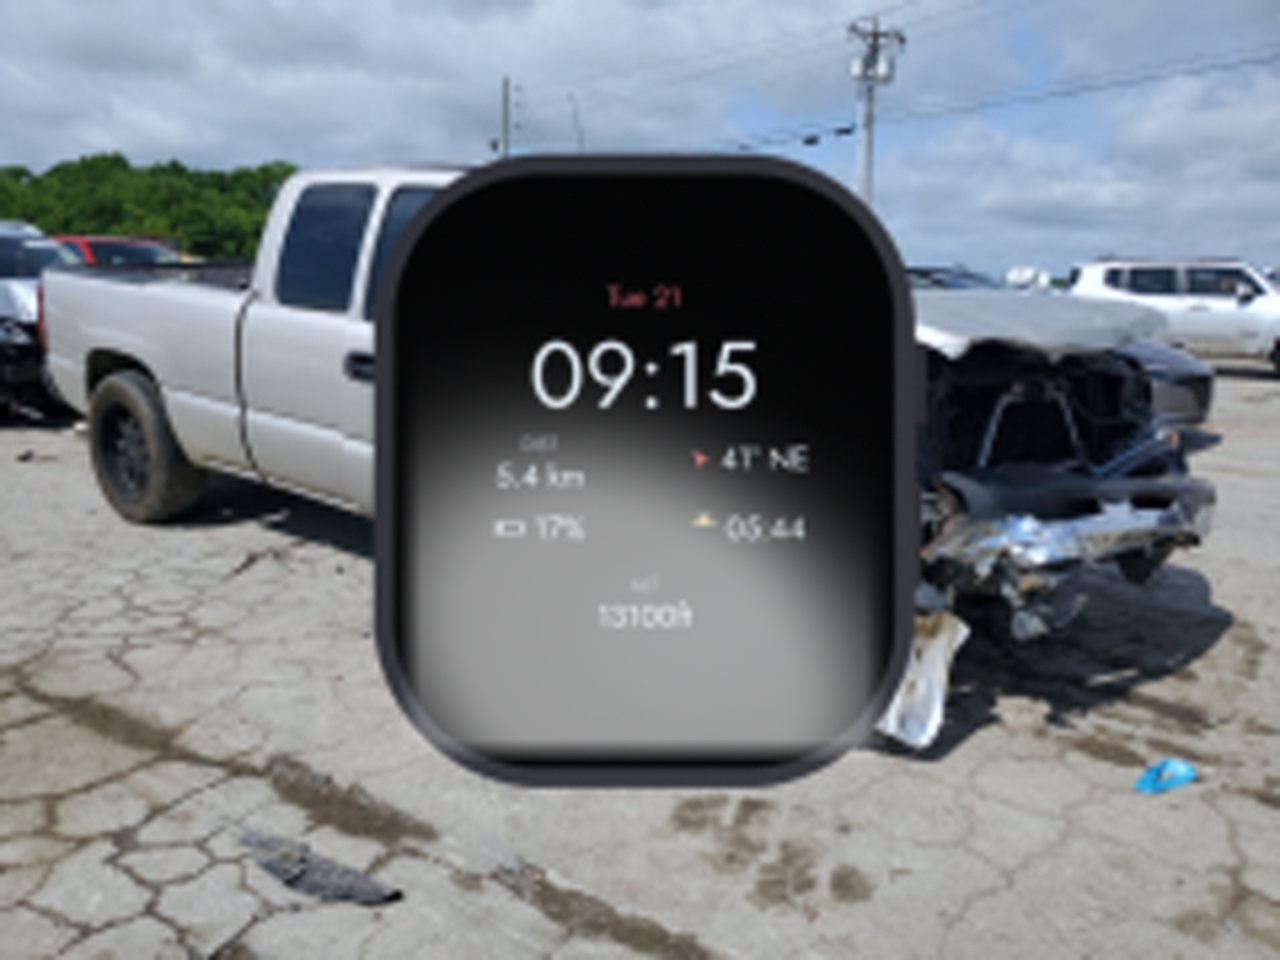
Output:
9.15
